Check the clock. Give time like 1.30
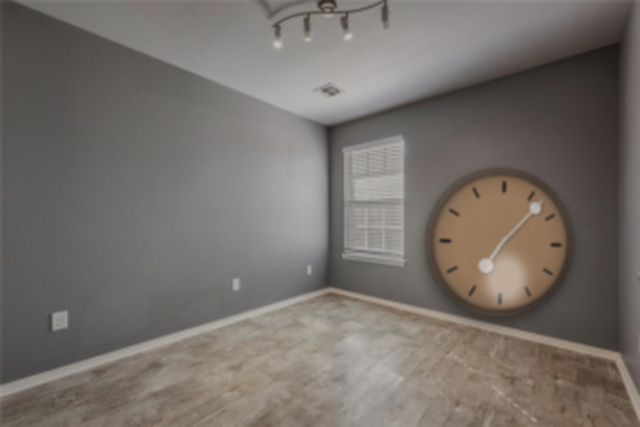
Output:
7.07
